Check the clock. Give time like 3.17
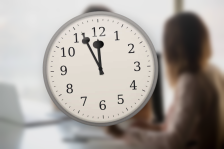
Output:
11.56
